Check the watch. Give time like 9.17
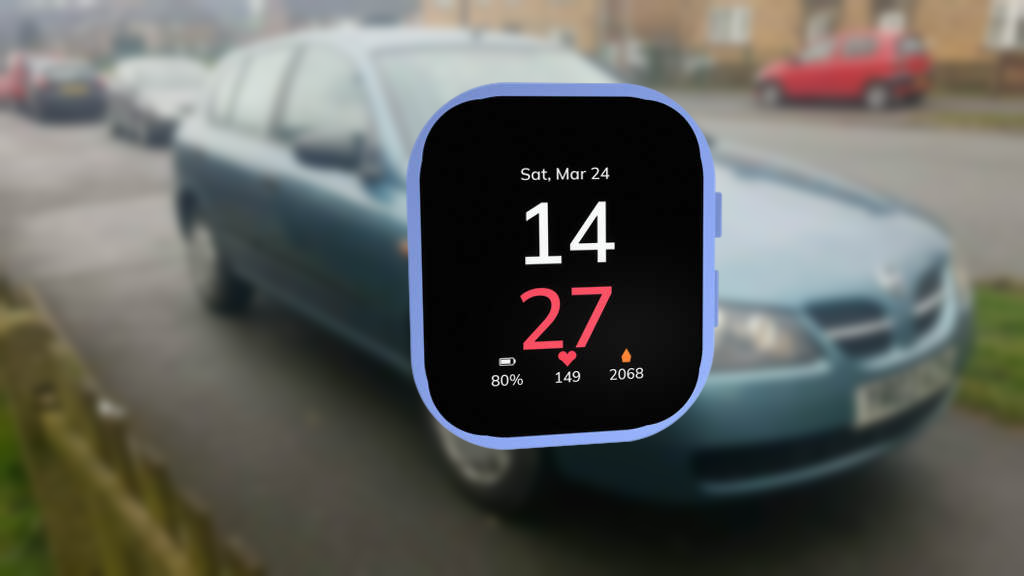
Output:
14.27
